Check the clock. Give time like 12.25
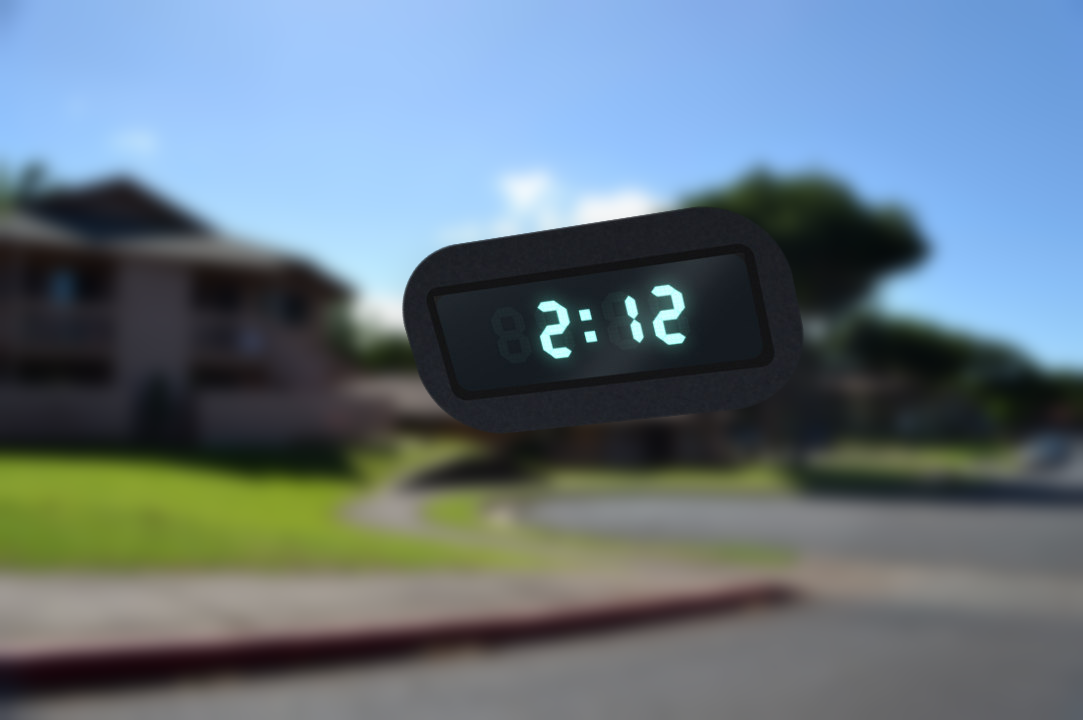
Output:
2.12
